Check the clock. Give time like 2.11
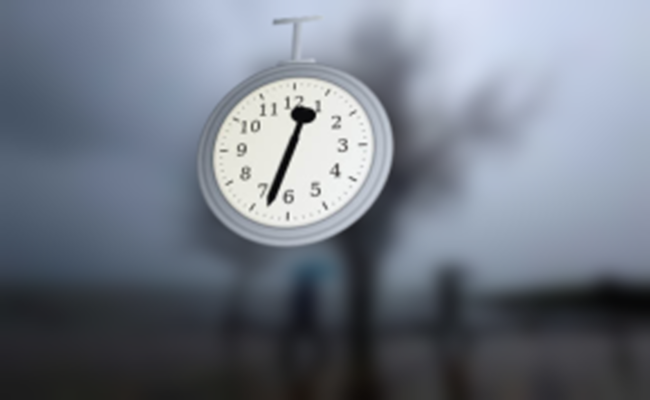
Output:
12.33
